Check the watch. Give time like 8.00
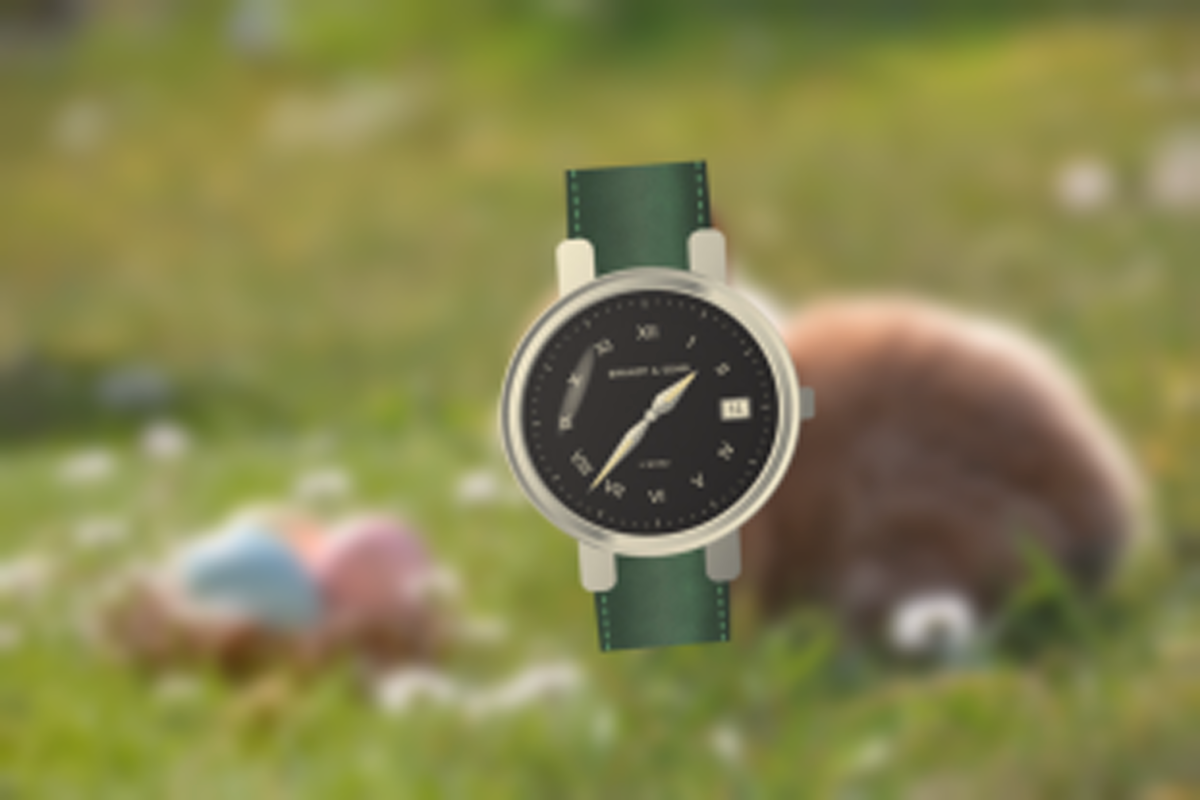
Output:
1.37
